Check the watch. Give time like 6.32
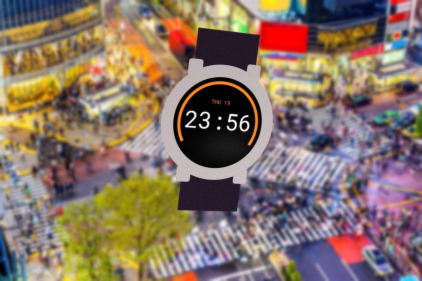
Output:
23.56
